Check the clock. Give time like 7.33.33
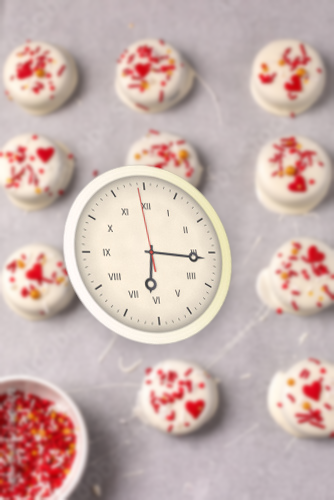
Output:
6.15.59
